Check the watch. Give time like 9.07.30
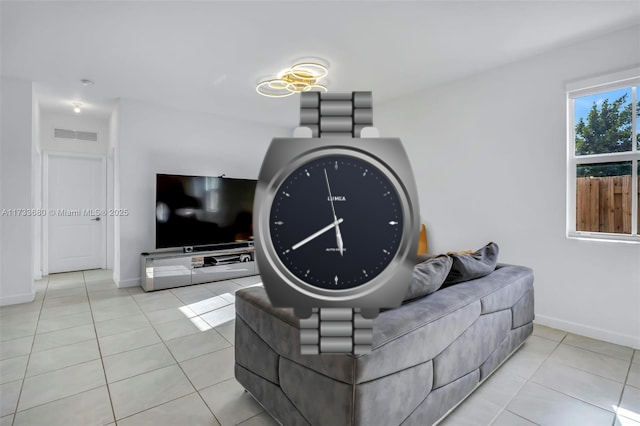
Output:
5.39.58
